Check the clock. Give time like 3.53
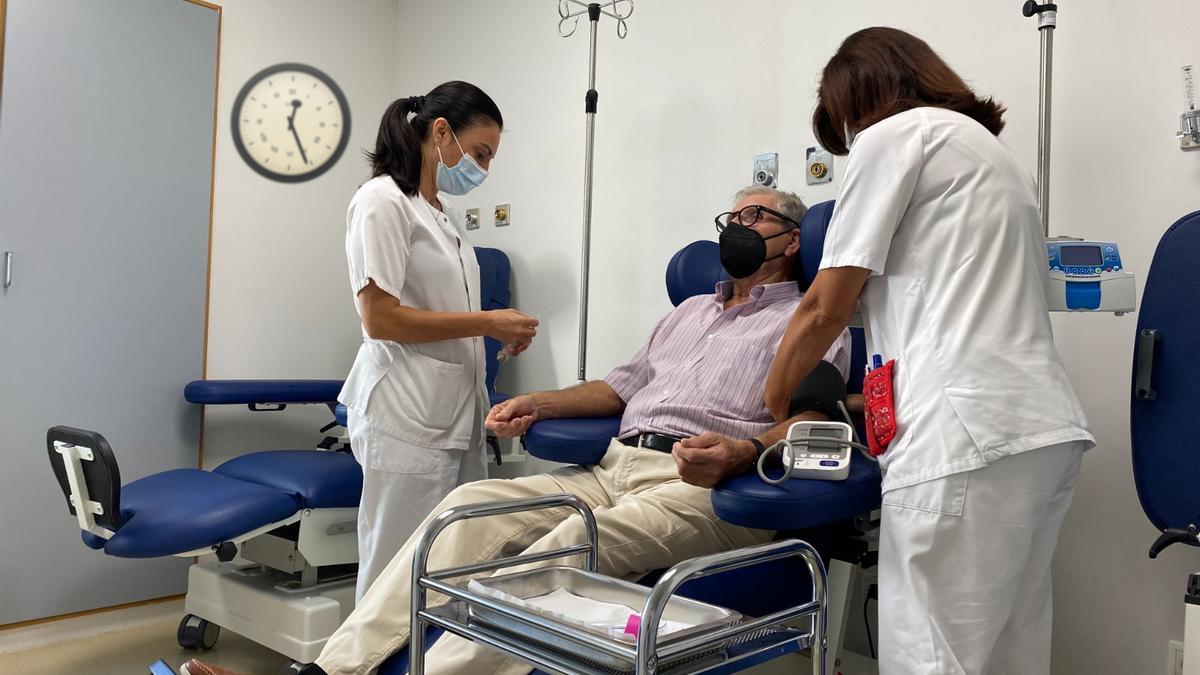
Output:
12.26
